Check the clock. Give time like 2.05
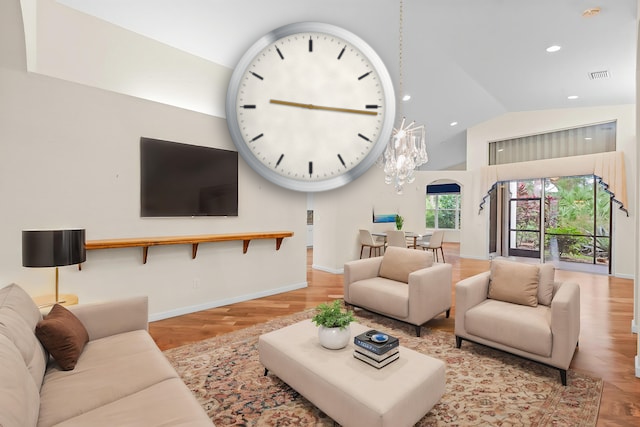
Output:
9.16
